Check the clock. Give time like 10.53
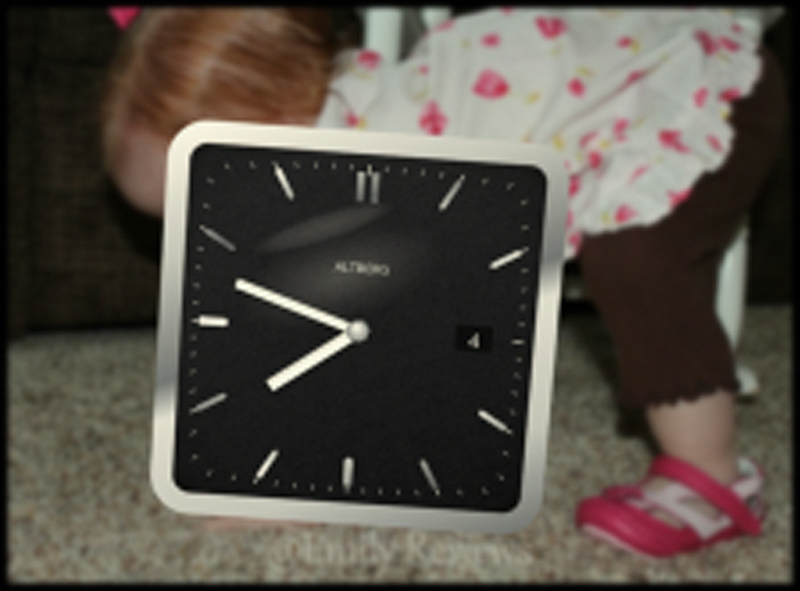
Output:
7.48
